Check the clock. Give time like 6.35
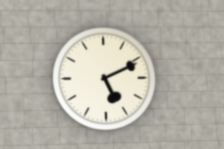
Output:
5.11
